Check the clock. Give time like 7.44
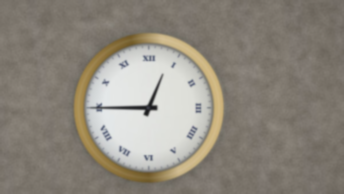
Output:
12.45
